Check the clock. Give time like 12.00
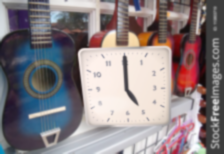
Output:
5.00
